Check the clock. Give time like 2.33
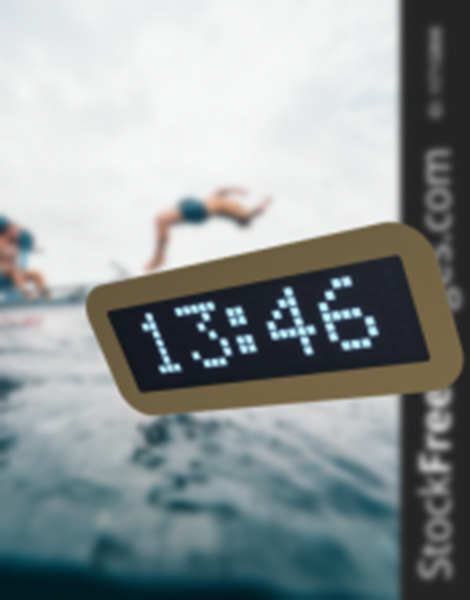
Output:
13.46
